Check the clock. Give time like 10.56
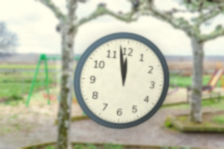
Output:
11.58
